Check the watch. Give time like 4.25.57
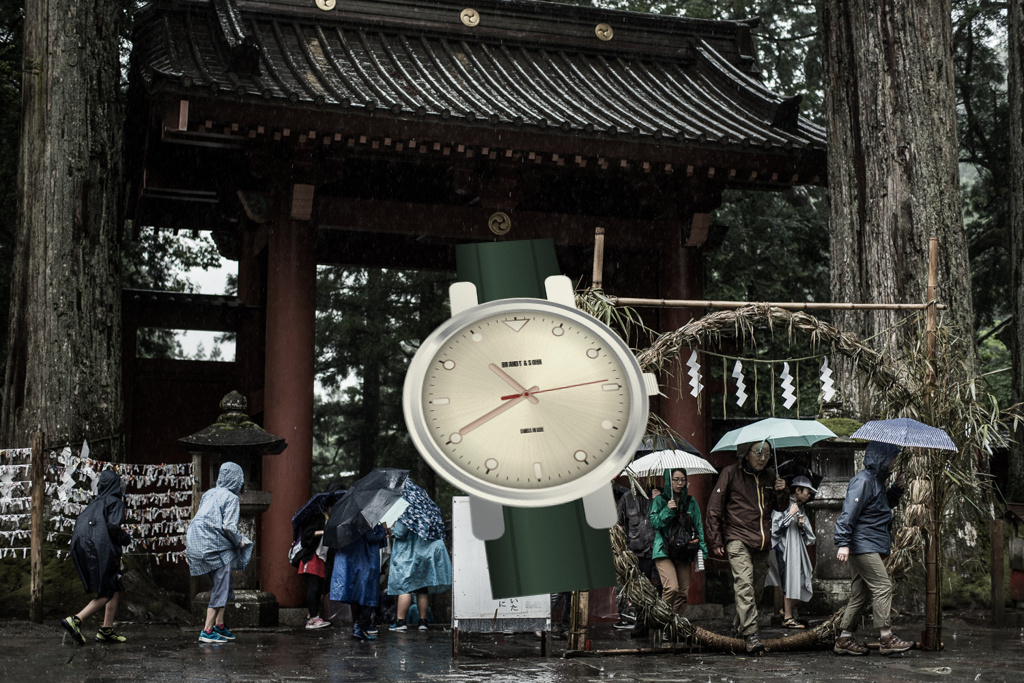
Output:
10.40.14
